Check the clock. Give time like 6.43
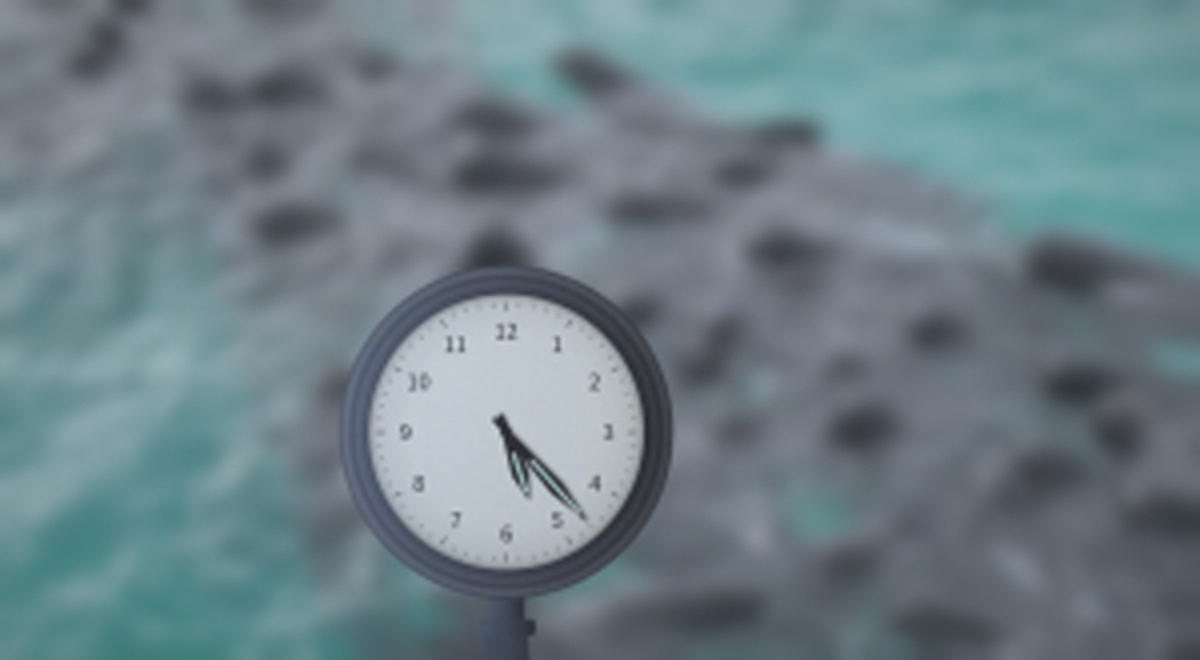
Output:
5.23
